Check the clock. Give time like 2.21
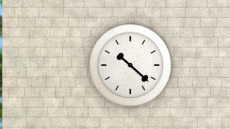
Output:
10.22
